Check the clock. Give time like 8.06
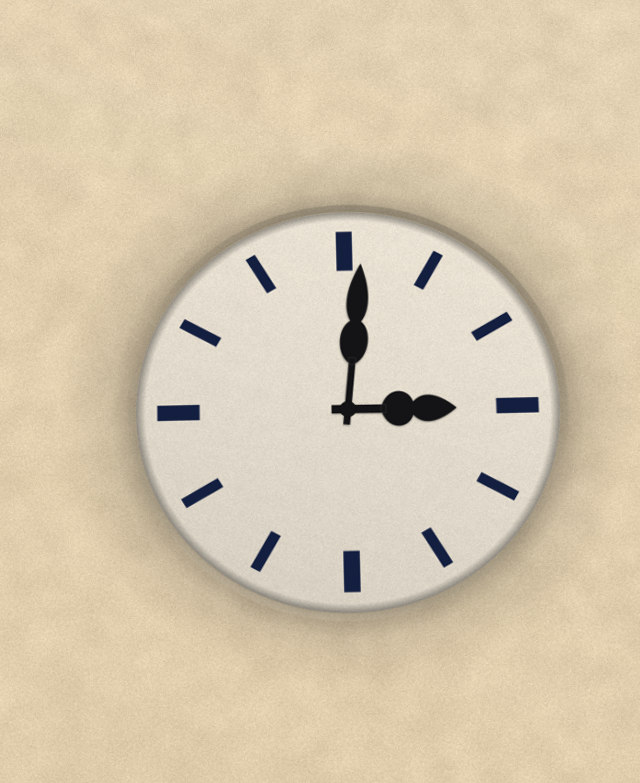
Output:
3.01
